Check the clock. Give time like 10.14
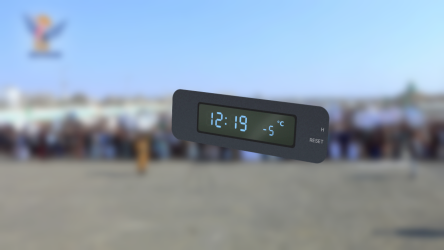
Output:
12.19
